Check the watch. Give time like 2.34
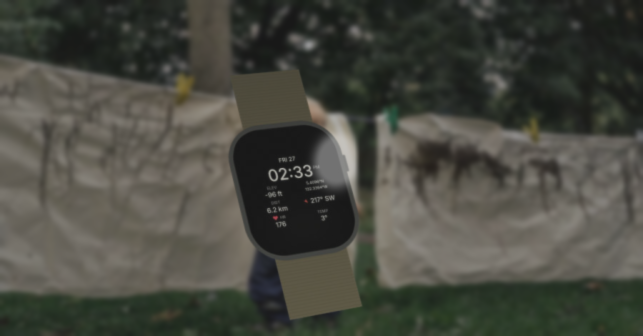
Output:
2.33
